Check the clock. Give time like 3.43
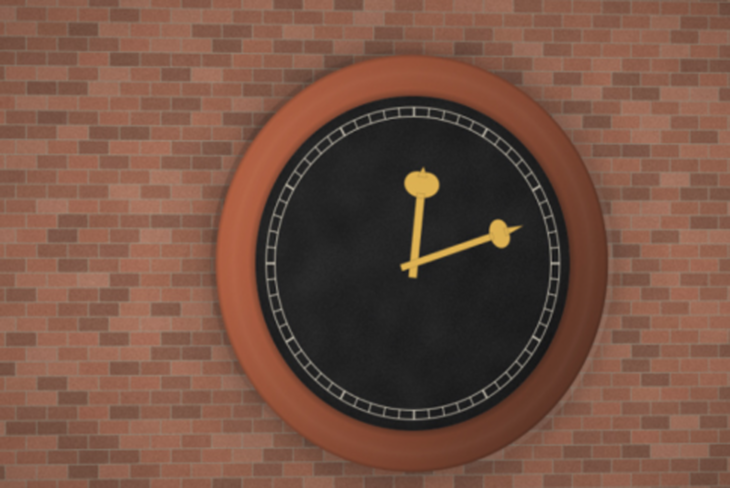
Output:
12.12
